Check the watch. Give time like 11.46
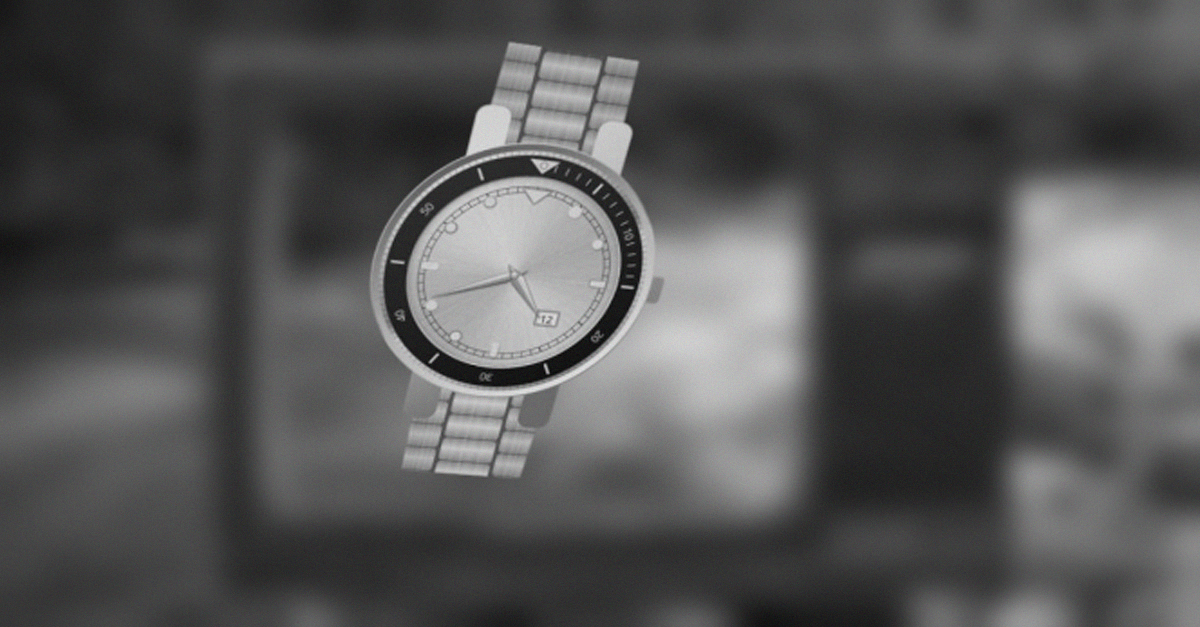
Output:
4.41
